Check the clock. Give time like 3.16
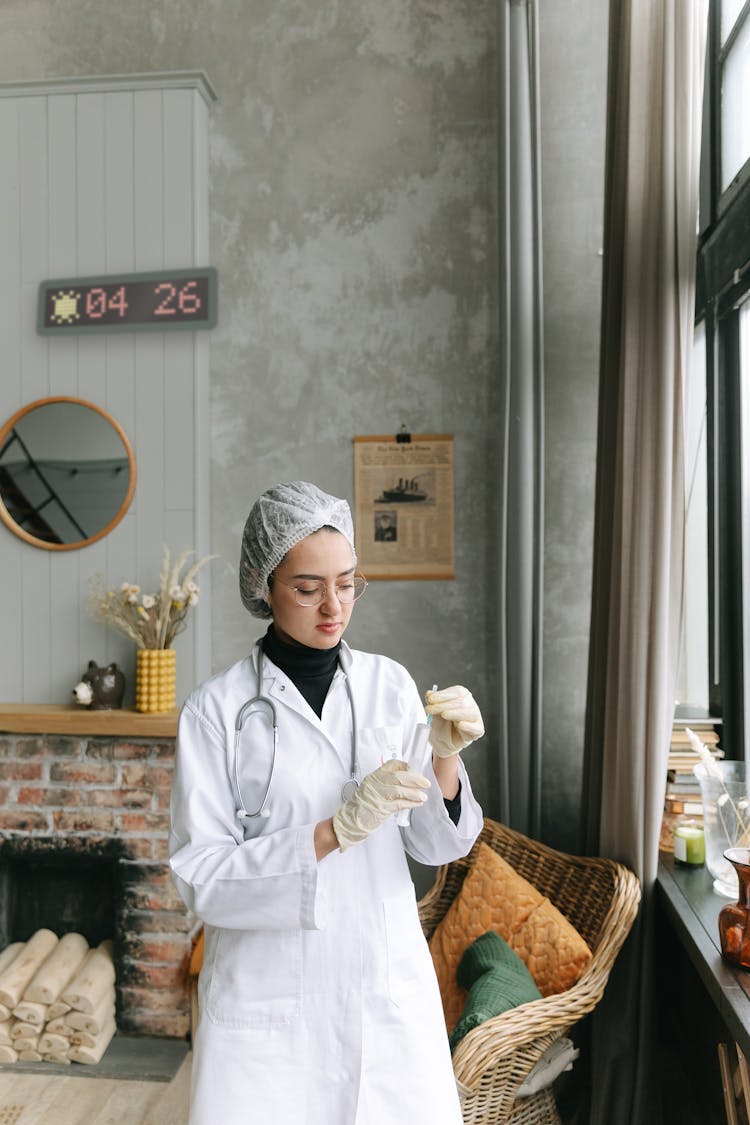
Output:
4.26
